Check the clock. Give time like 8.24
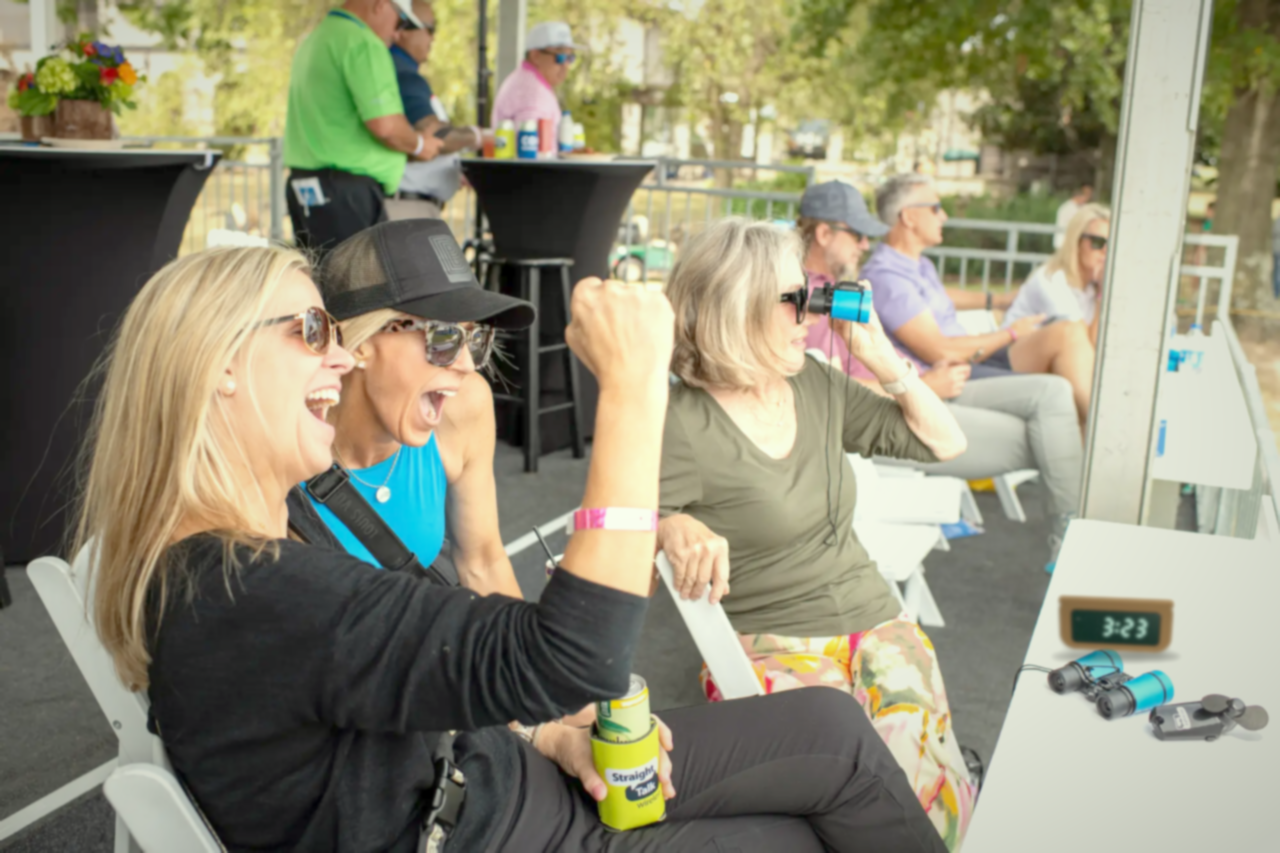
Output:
3.23
